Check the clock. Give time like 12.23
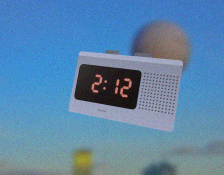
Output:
2.12
